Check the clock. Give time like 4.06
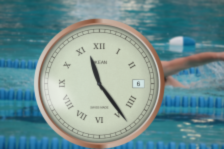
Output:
11.24
